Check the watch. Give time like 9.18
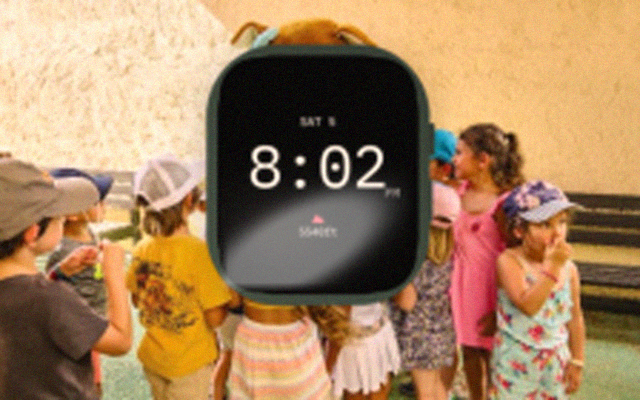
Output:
8.02
